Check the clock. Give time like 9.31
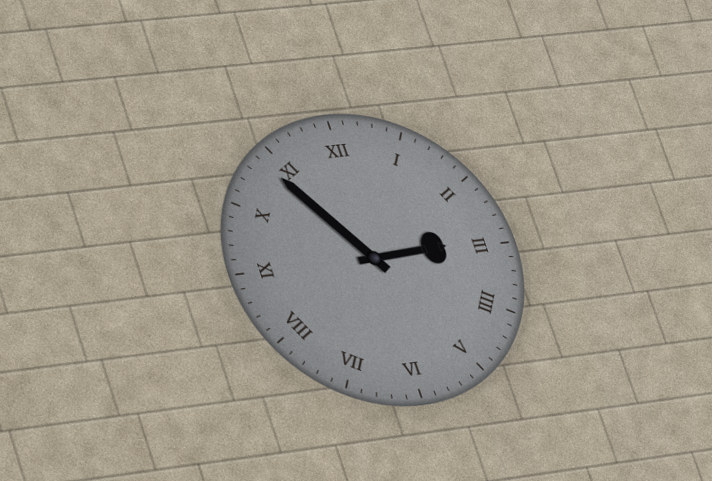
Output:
2.54
